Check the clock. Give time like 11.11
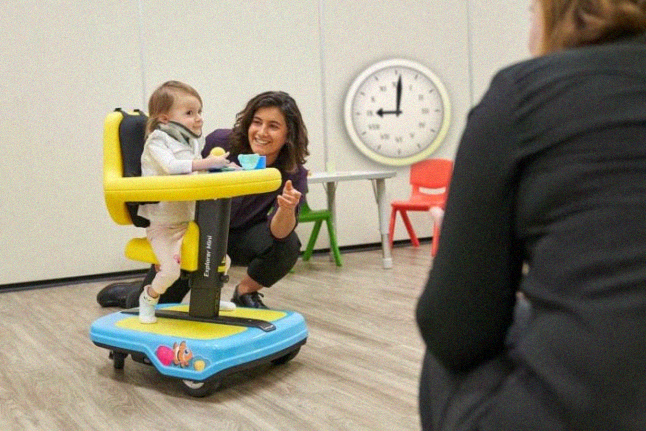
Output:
9.01
